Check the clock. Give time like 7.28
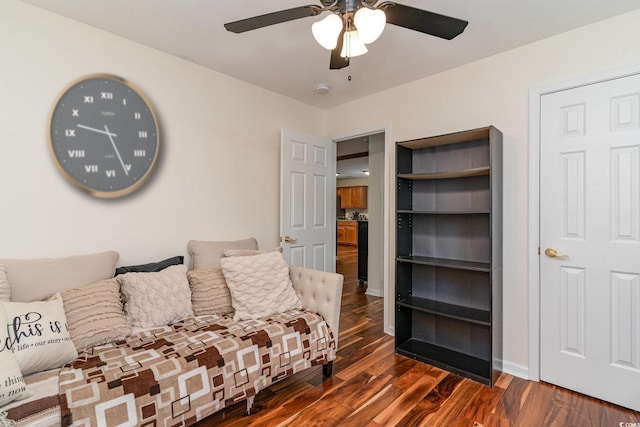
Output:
9.26
